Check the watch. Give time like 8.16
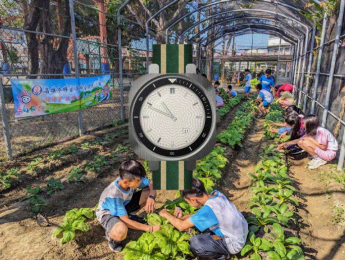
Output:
10.49
